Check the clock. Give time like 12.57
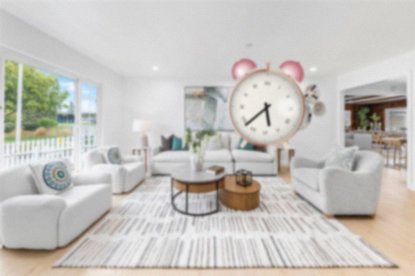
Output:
5.38
